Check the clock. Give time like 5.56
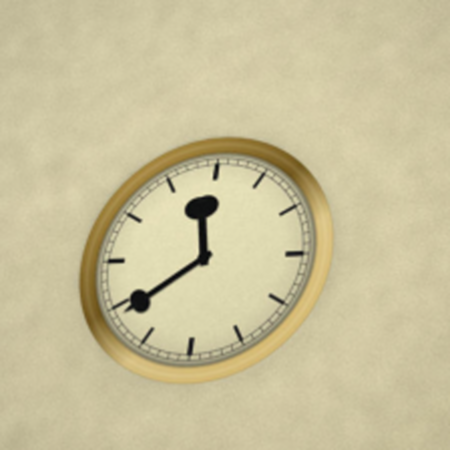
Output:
11.39
